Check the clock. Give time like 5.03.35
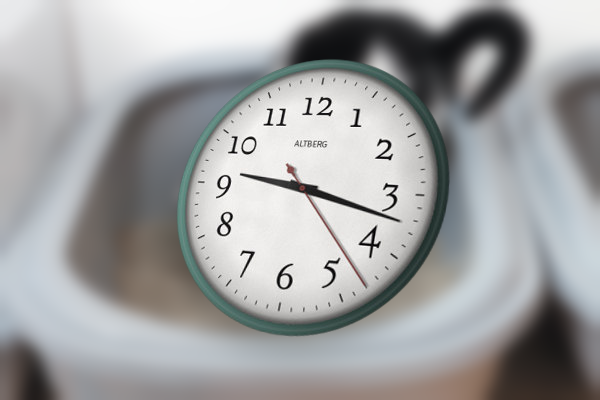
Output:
9.17.23
